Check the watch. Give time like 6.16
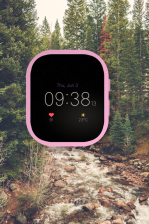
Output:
9.38
